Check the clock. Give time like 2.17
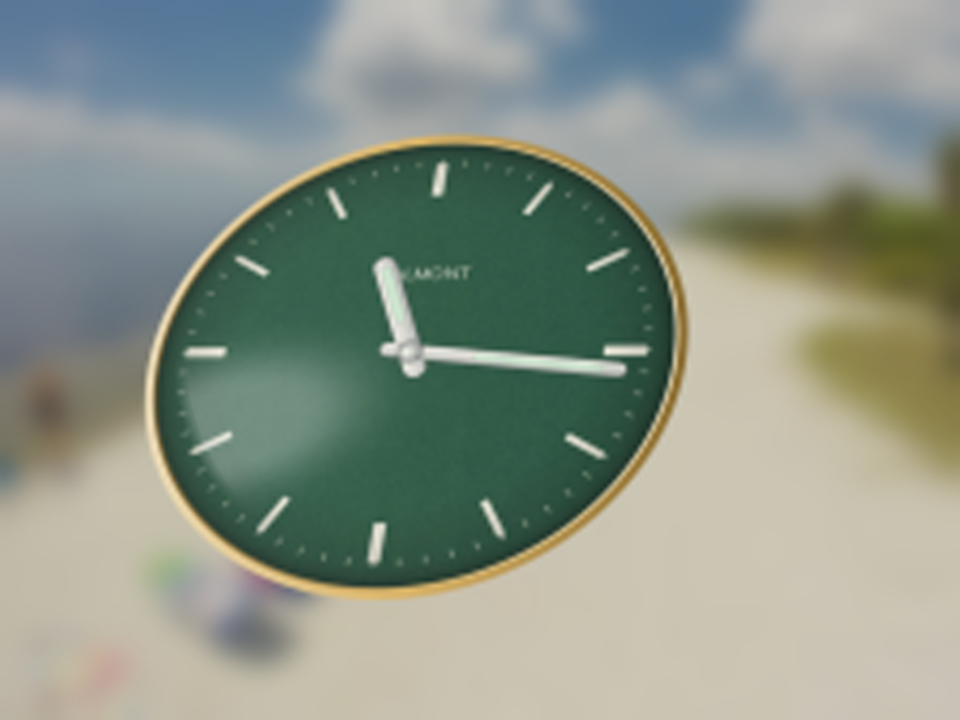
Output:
11.16
